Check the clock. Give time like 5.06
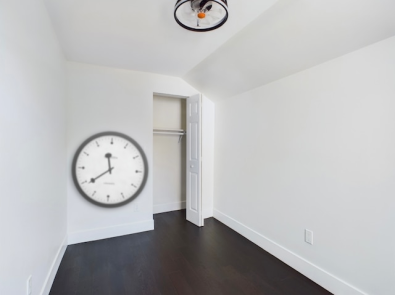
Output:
11.39
